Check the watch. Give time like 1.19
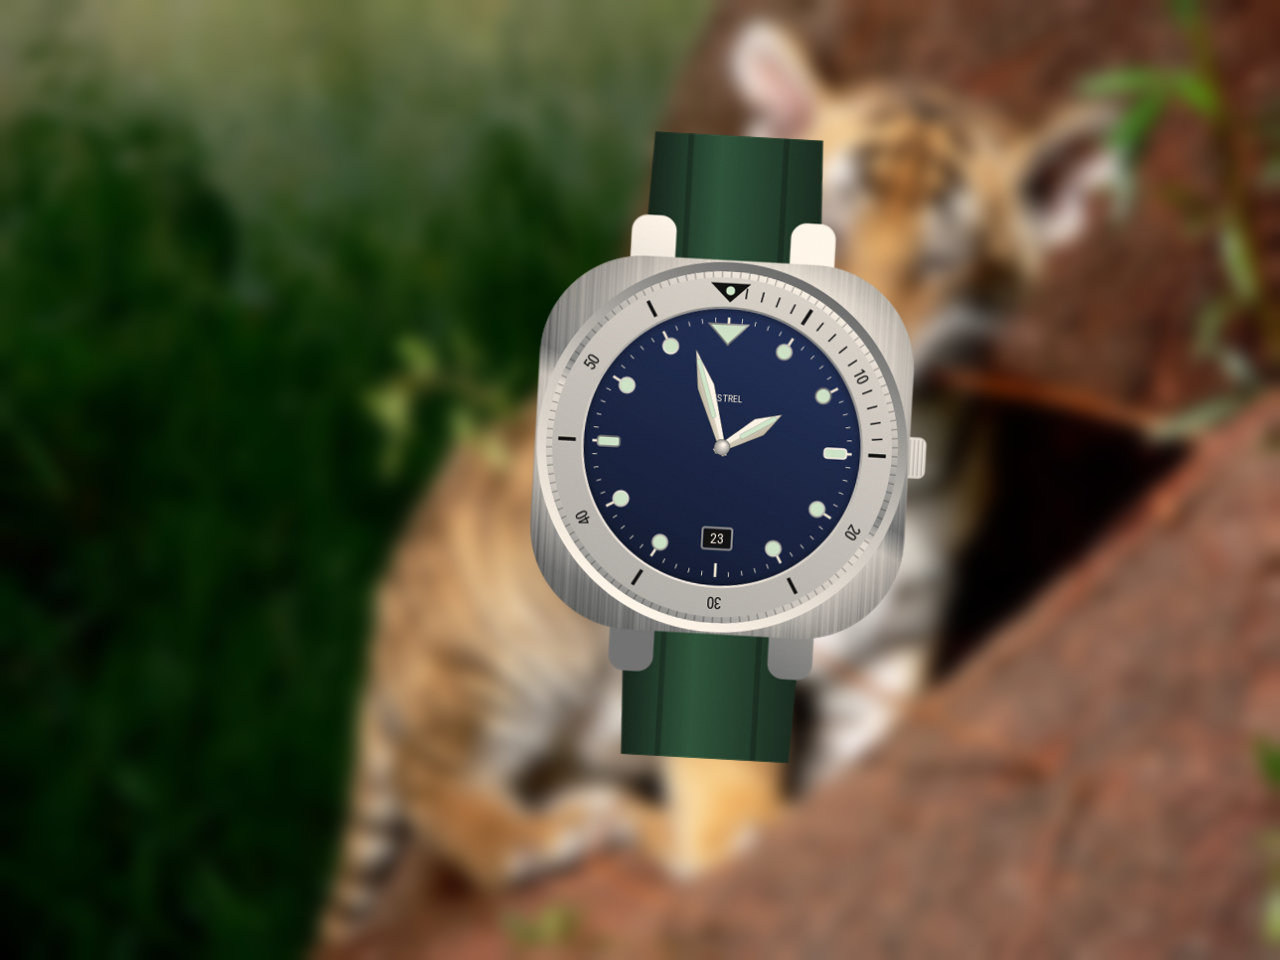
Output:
1.57
